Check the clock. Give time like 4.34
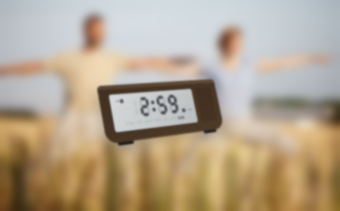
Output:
2.59
